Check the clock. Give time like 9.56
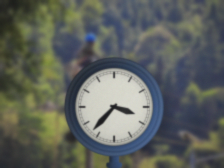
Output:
3.37
